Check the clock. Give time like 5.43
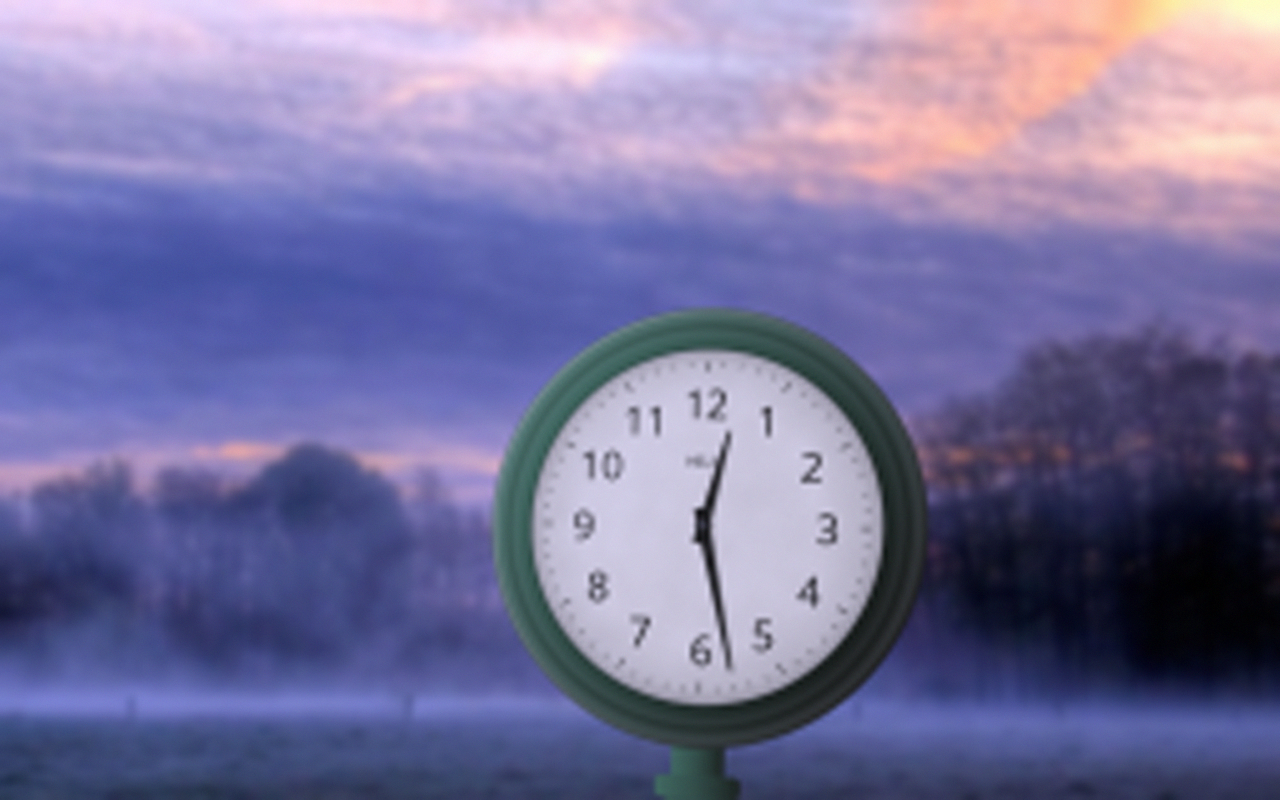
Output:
12.28
